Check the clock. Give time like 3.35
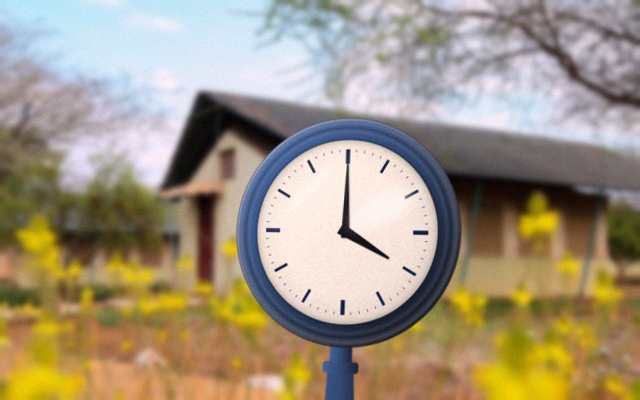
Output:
4.00
